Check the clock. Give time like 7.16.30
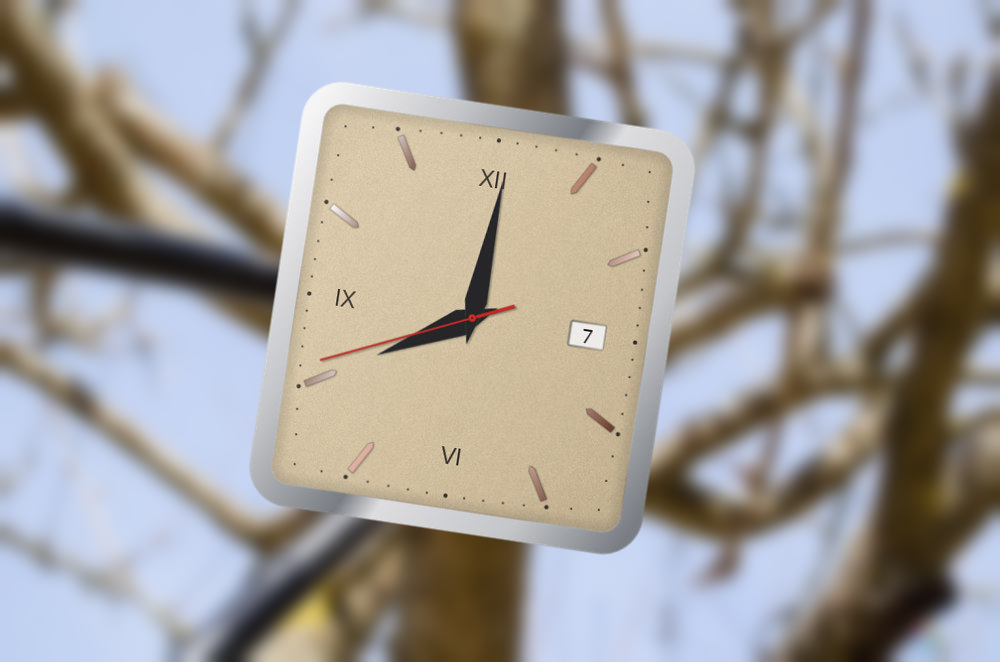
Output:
8.00.41
